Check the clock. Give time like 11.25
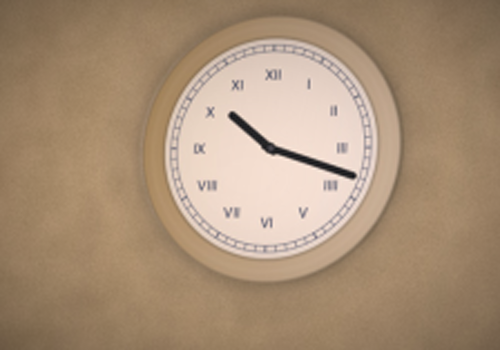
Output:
10.18
